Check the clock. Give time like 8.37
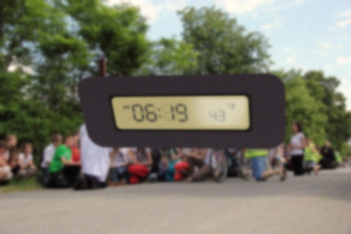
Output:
6.19
